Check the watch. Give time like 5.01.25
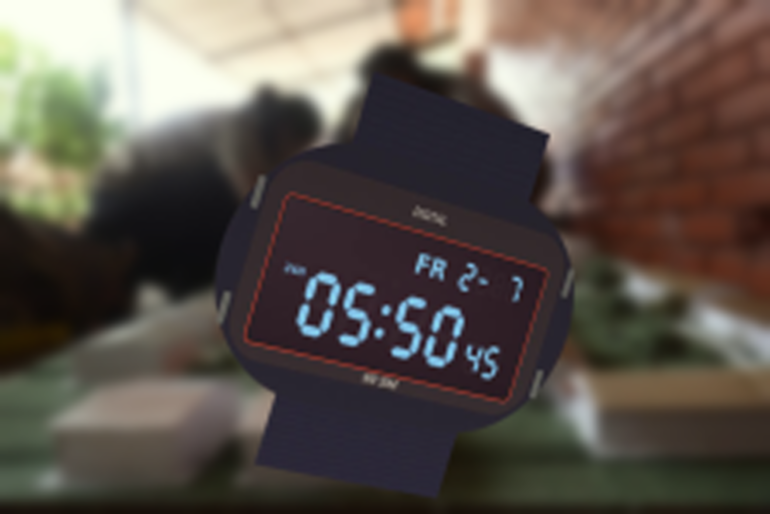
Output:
5.50.45
